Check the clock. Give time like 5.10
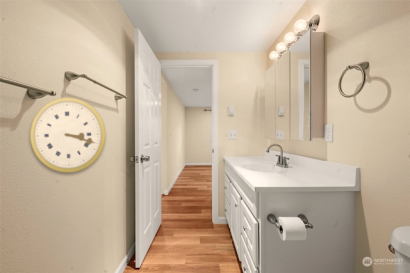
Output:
3.18
